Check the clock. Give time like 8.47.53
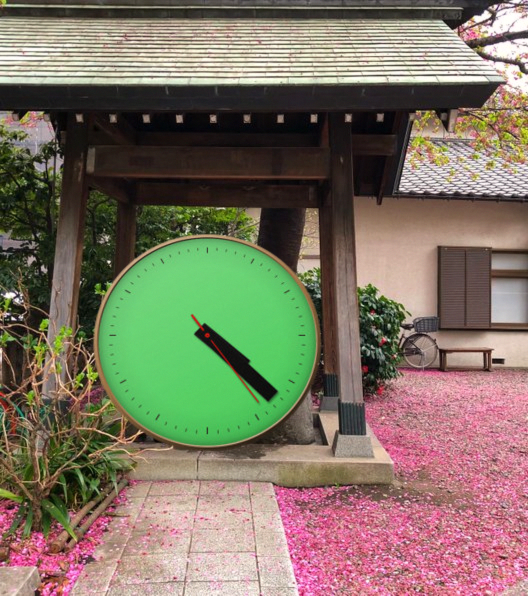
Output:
4.22.24
